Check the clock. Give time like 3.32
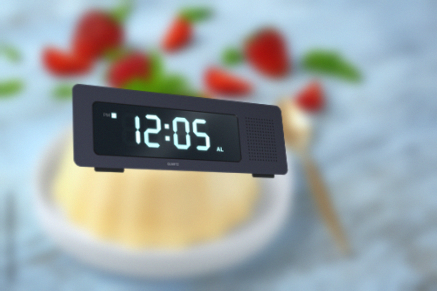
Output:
12.05
